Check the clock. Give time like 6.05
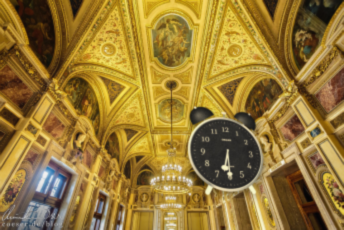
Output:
6.30
